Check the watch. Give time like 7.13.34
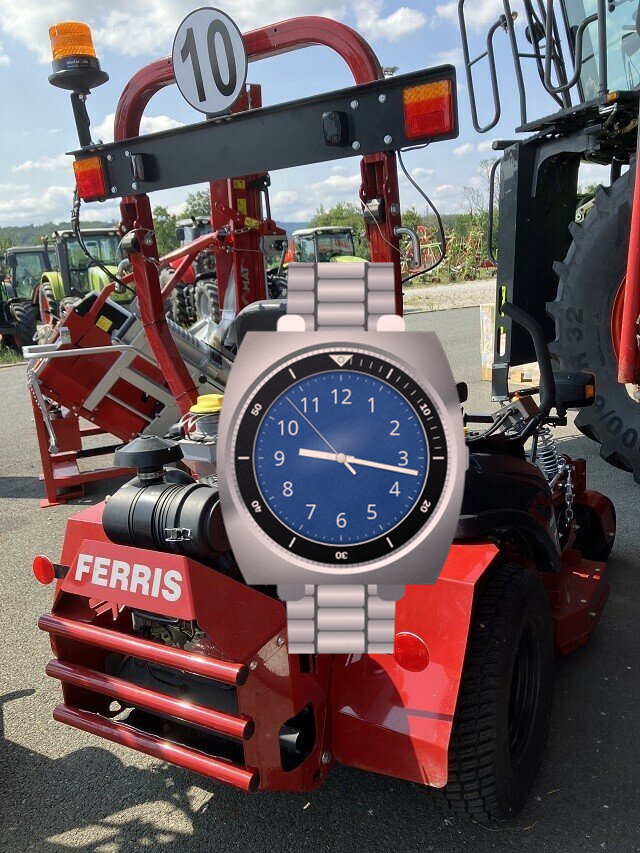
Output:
9.16.53
